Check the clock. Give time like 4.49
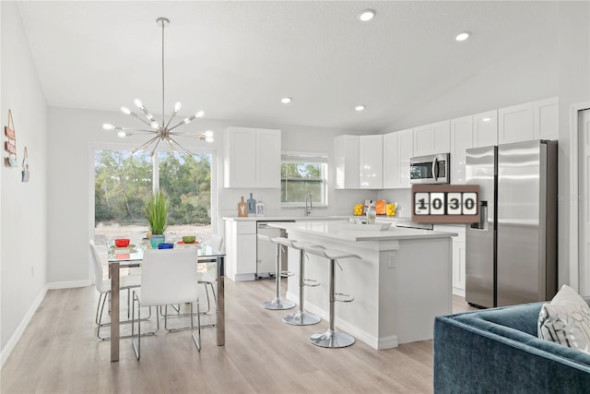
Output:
10.30
